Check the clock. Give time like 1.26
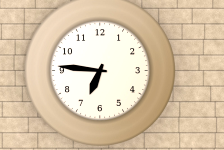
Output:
6.46
